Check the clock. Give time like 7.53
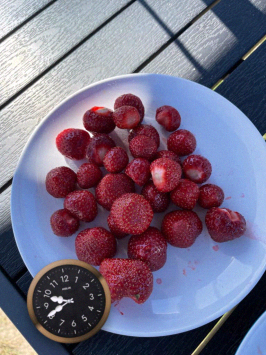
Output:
9.41
